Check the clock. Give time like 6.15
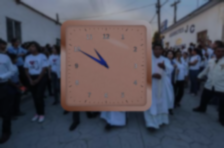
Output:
10.50
